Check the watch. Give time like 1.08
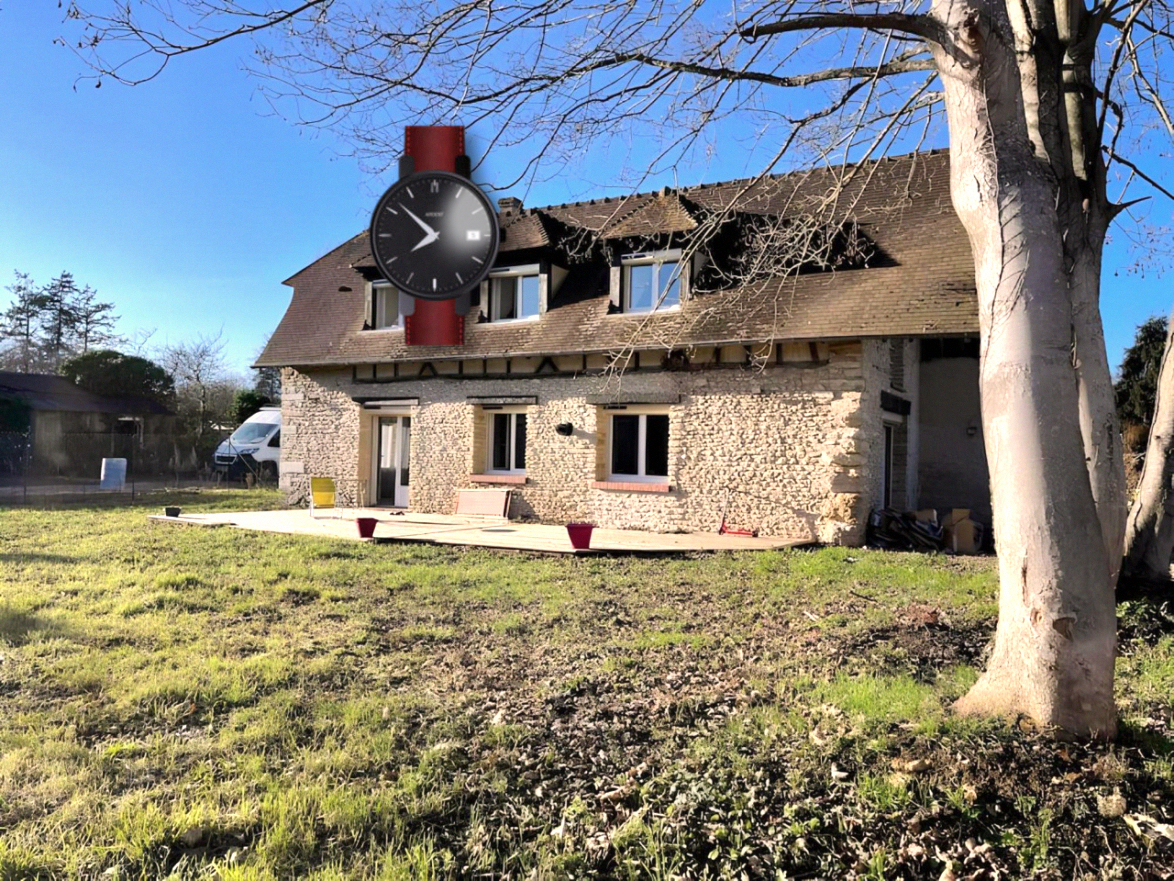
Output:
7.52
